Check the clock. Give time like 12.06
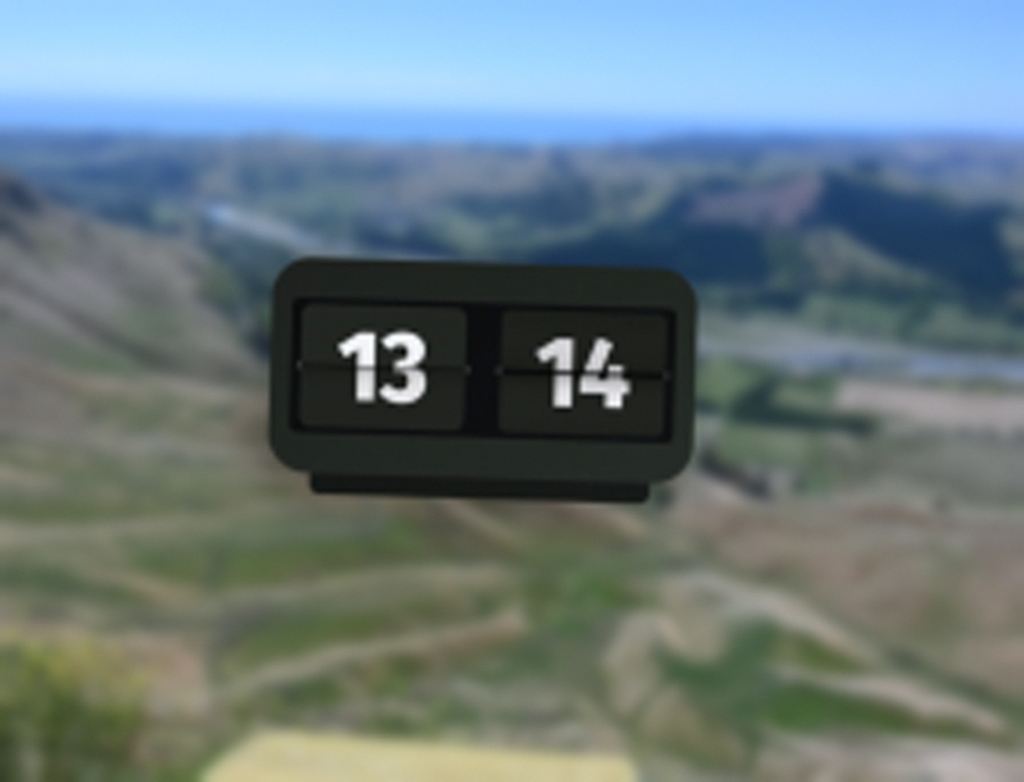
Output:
13.14
